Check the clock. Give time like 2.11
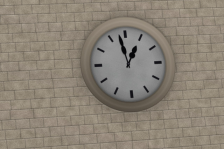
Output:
12.58
